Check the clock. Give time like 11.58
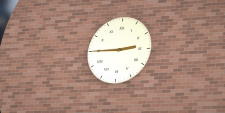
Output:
2.45
